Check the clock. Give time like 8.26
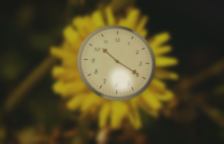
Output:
10.20
